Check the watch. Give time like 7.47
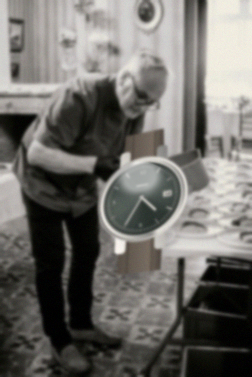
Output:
4.35
